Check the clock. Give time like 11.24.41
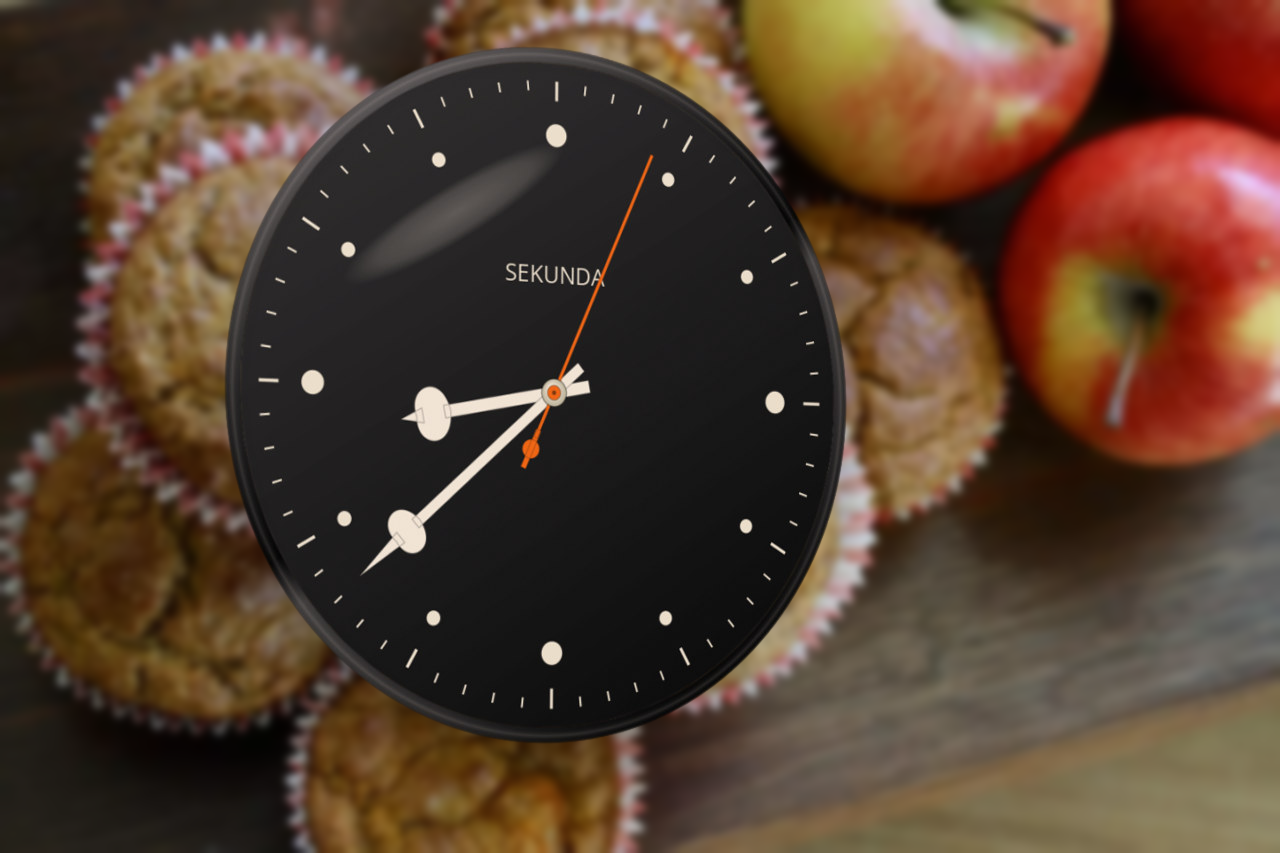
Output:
8.38.04
